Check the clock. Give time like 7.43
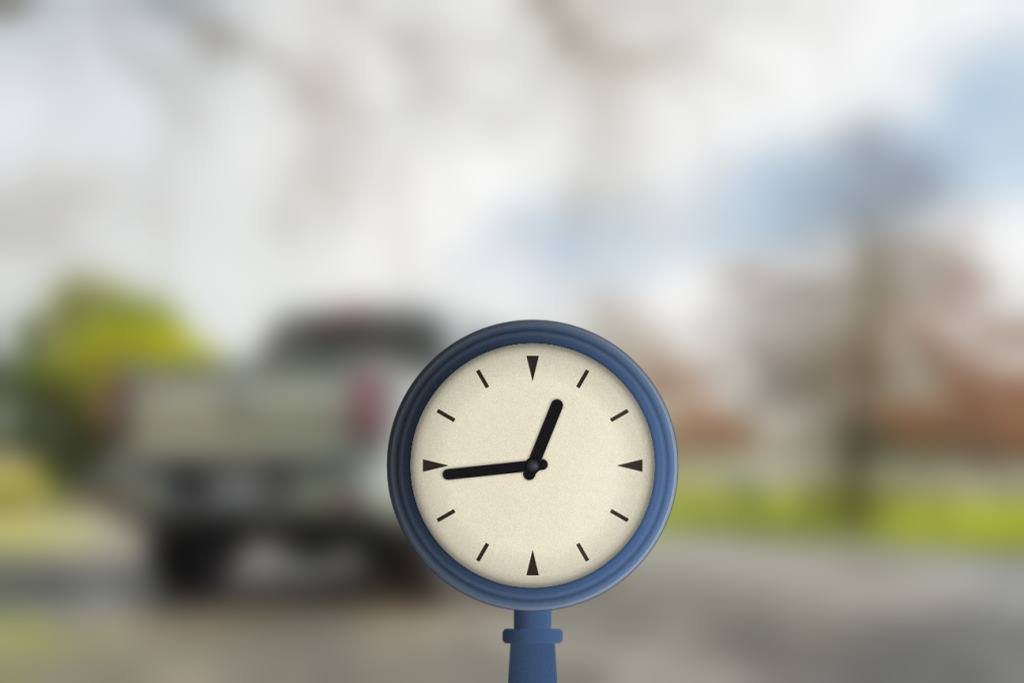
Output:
12.44
